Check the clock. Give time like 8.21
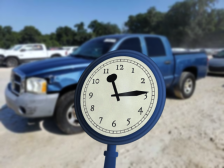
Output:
11.14
